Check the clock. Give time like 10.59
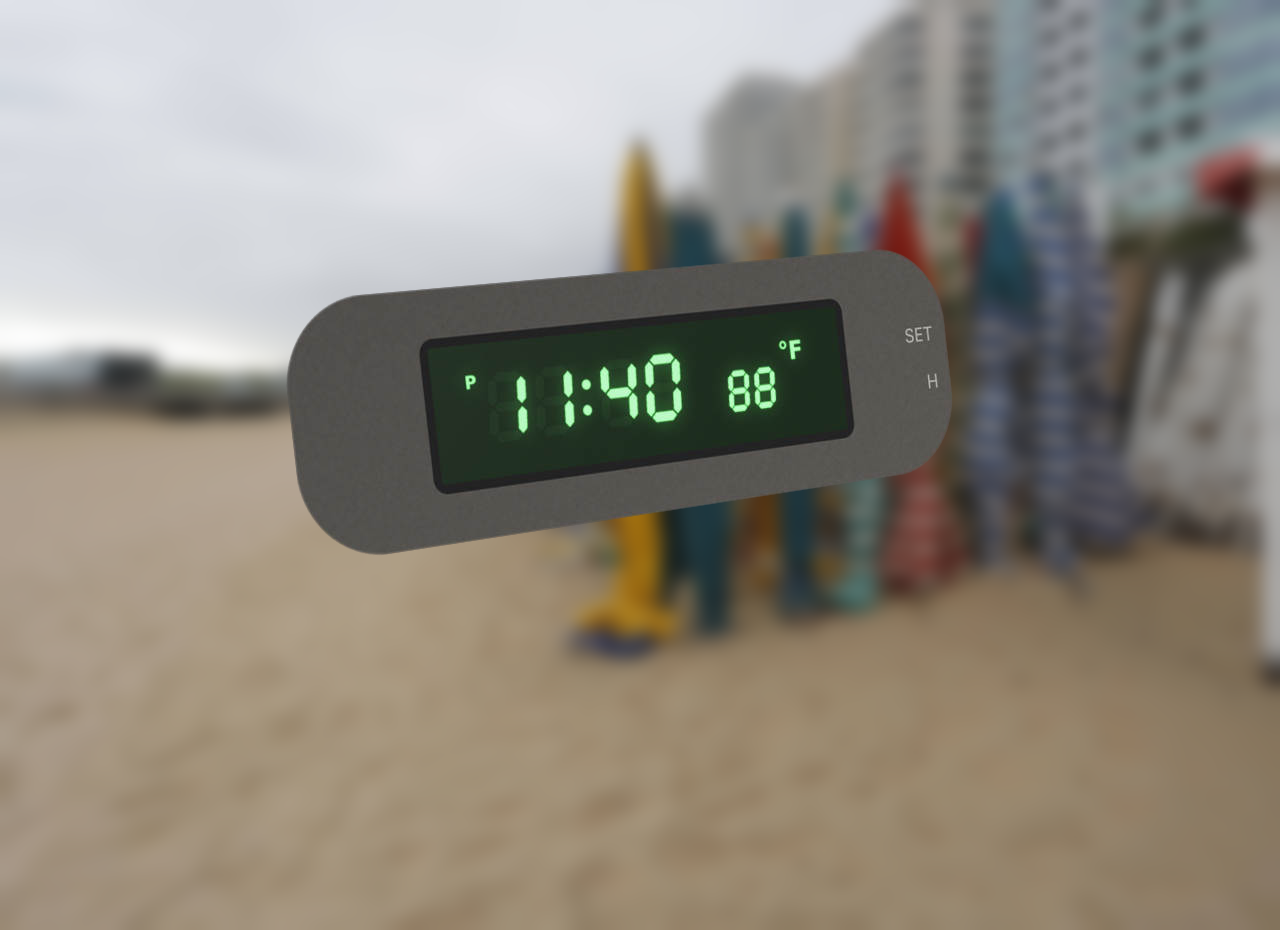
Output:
11.40
